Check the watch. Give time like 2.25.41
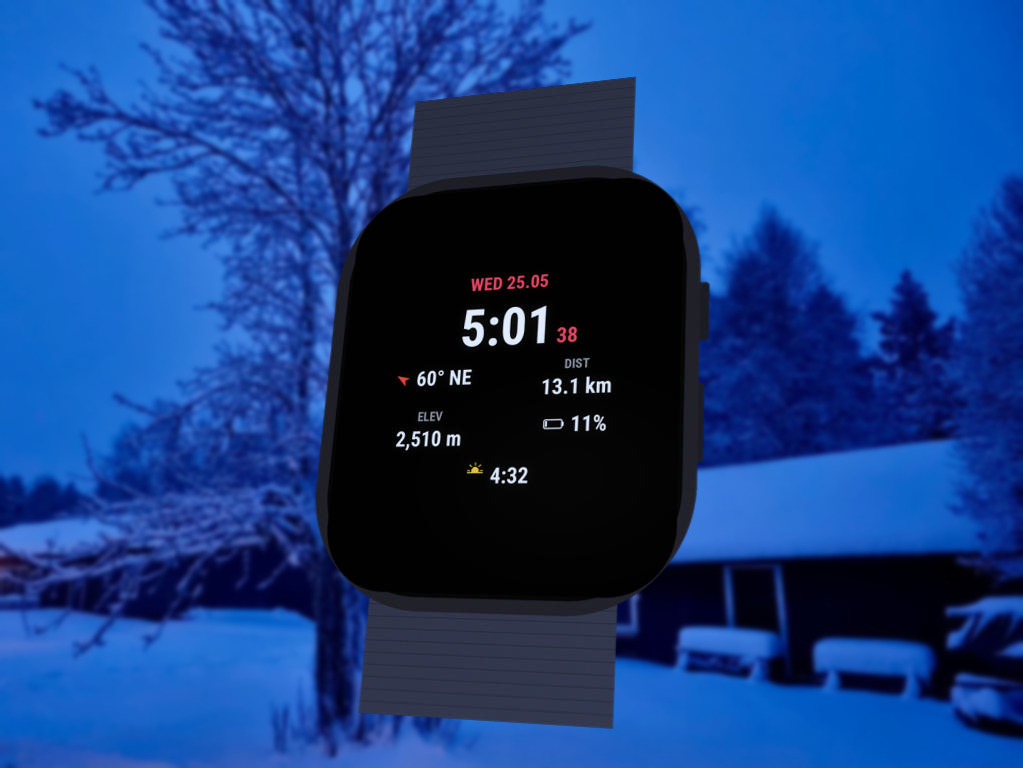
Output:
5.01.38
